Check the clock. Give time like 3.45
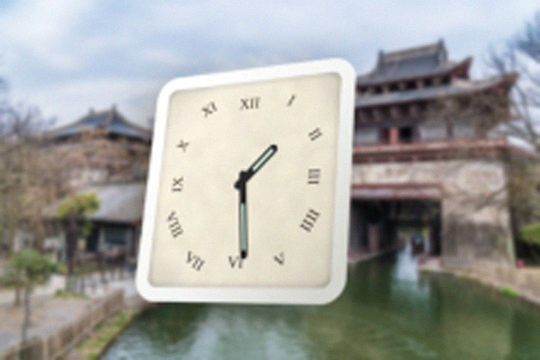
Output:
1.29
